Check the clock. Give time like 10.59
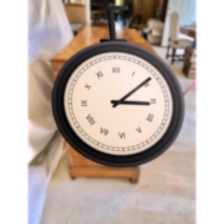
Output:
3.09
